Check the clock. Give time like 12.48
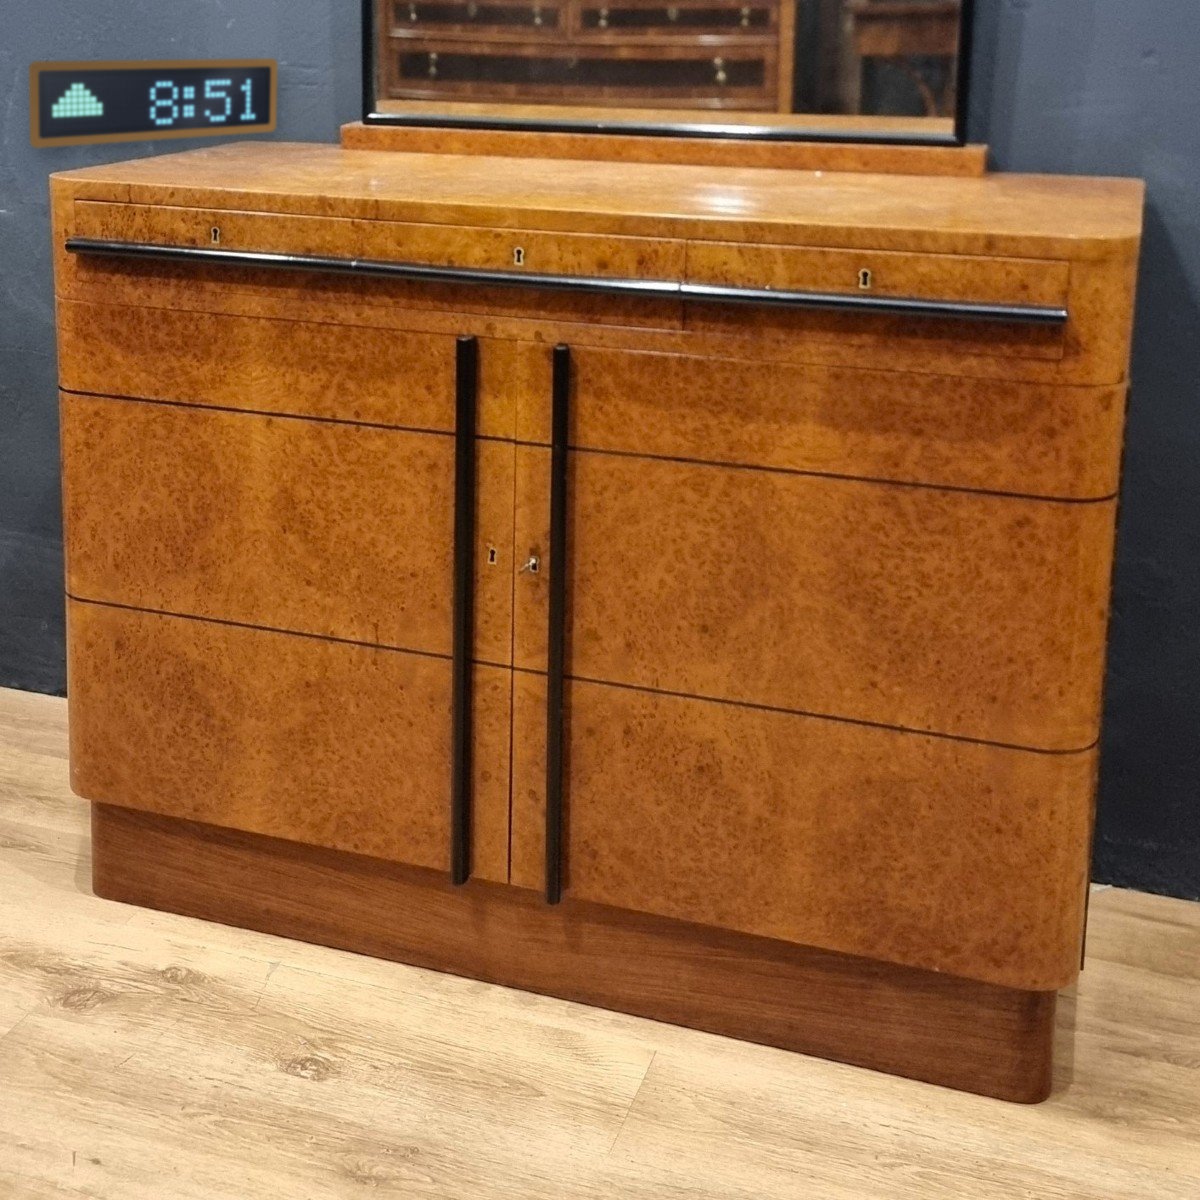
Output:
8.51
